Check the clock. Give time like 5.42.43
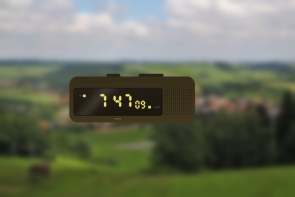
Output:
7.47.09
